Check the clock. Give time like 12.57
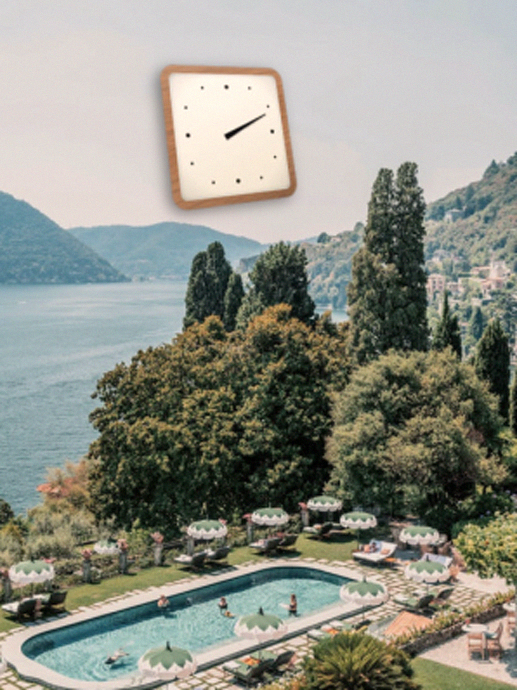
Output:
2.11
